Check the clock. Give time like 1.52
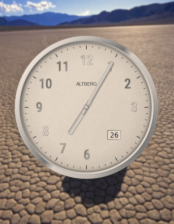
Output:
7.05
